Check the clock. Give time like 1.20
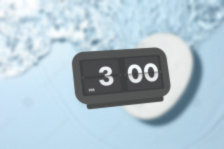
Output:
3.00
